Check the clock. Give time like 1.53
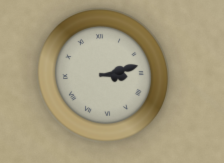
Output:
3.13
